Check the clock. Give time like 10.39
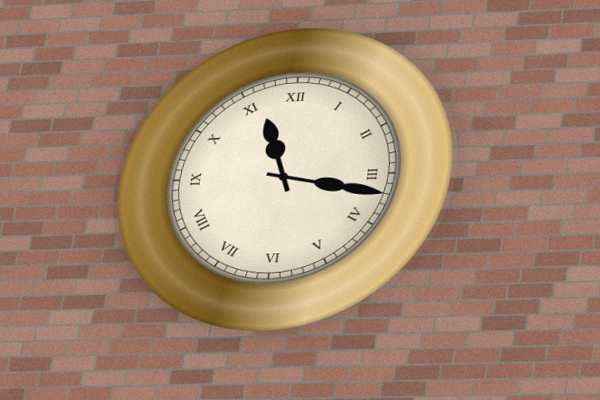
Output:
11.17
